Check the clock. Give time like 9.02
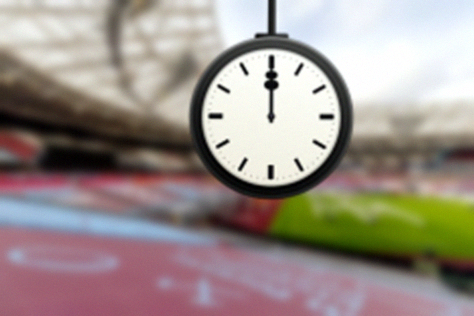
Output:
12.00
